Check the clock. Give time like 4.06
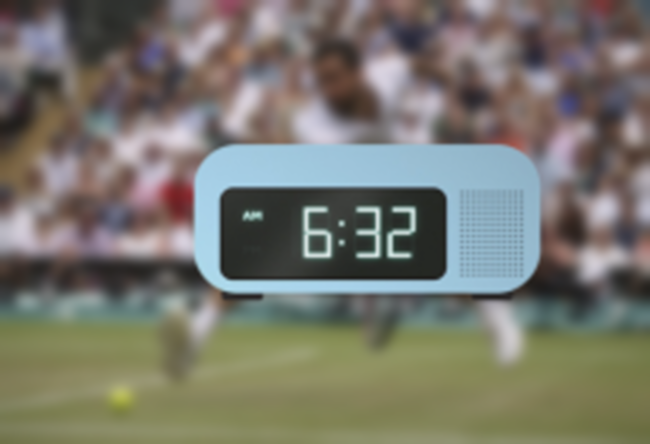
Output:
6.32
